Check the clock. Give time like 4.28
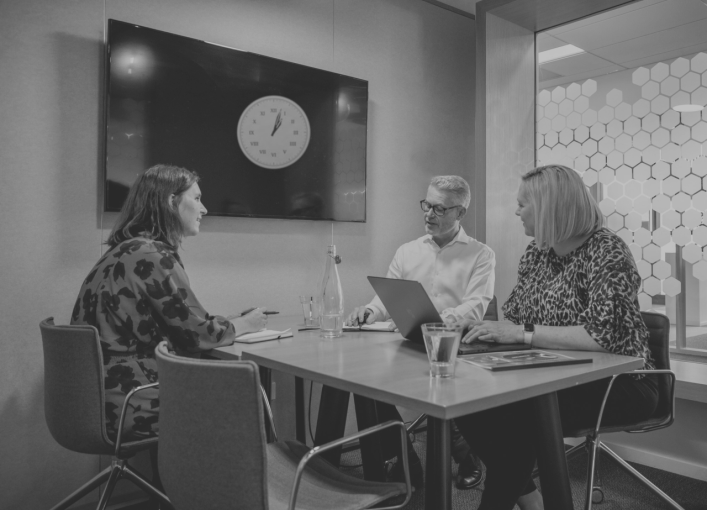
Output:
1.03
